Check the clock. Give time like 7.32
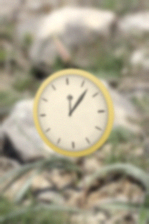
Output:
12.07
